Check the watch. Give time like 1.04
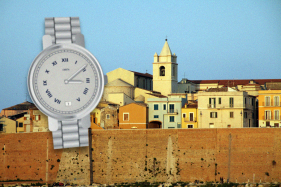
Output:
3.09
